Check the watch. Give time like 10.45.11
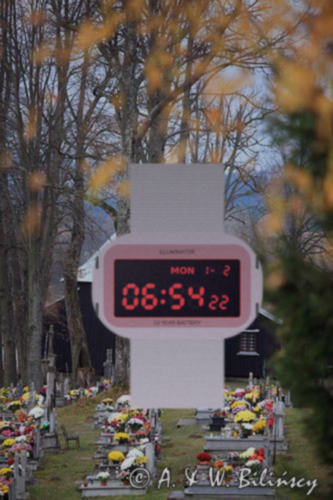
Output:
6.54.22
